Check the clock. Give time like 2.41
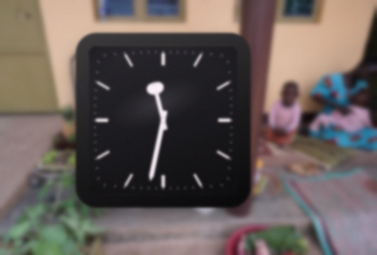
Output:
11.32
